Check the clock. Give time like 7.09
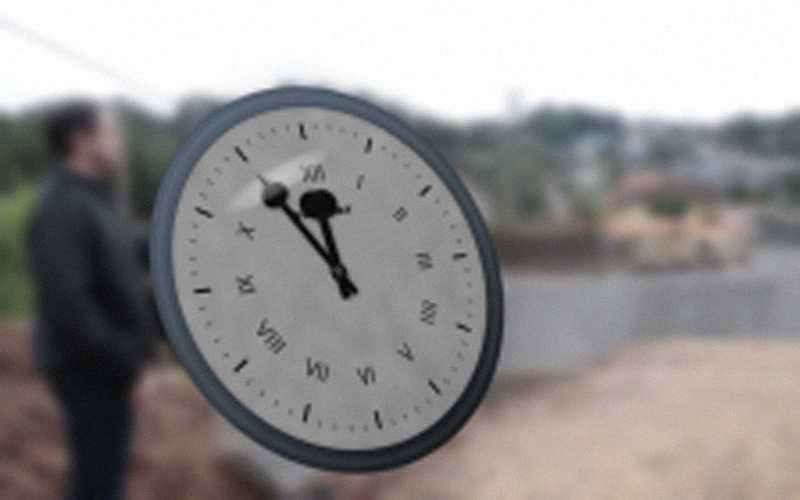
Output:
11.55
